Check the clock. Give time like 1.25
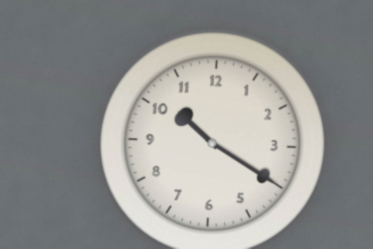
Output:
10.20
